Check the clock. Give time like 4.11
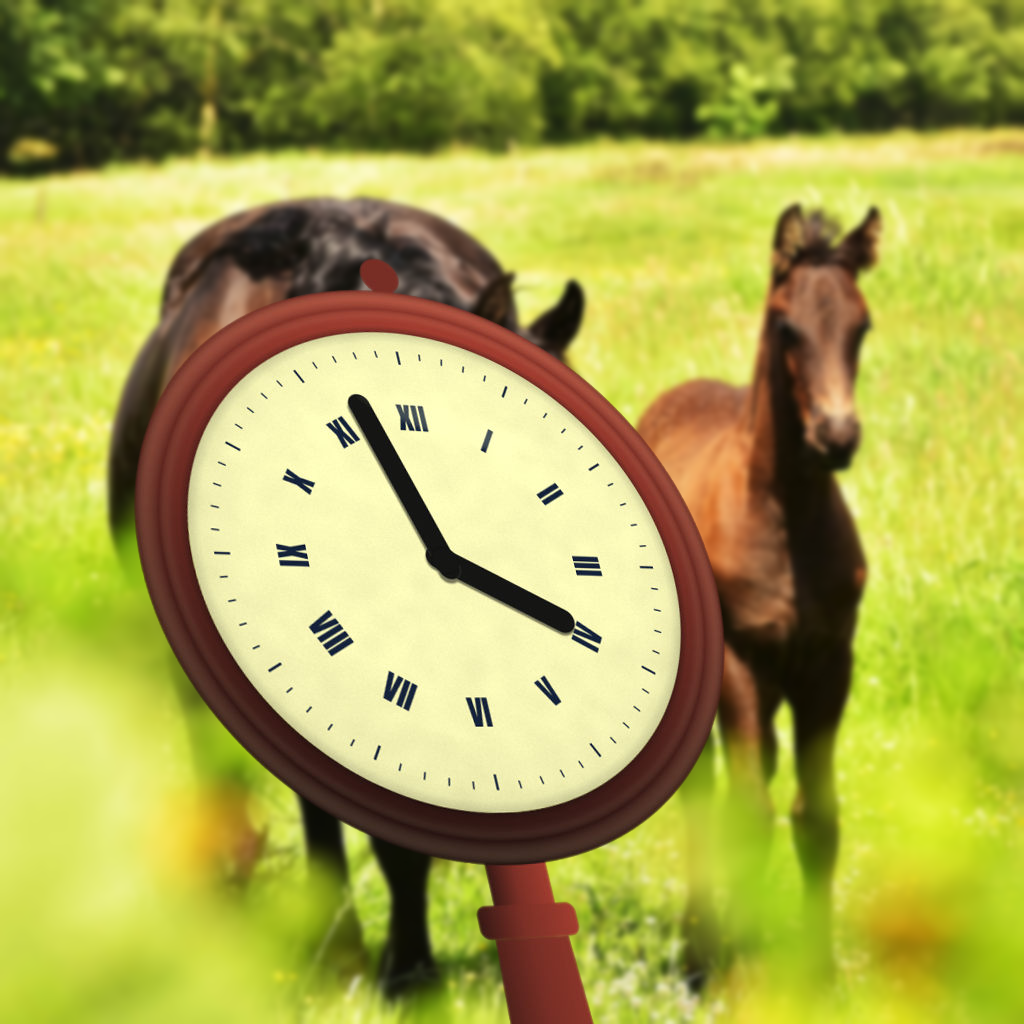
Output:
3.57
